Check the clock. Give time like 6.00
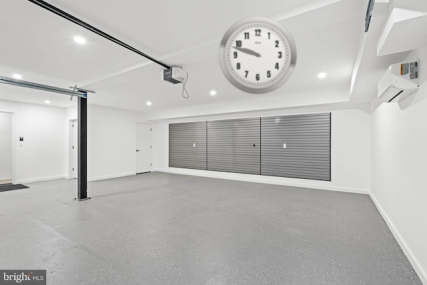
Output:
9.48
